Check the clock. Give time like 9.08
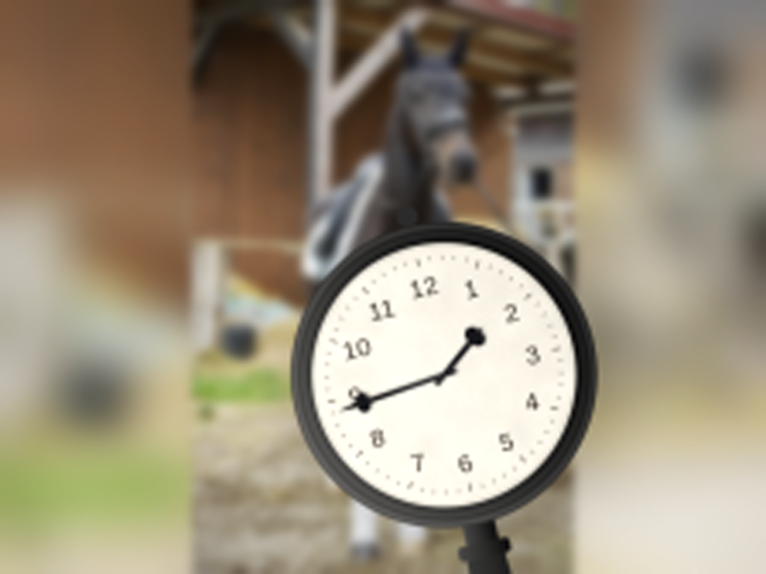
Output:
1.44
